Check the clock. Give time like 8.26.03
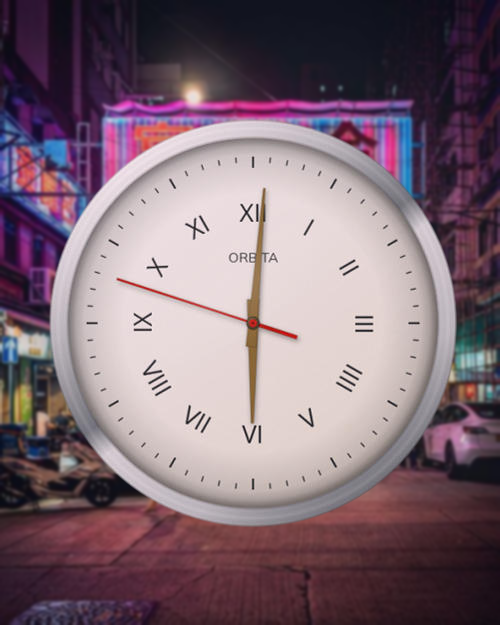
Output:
6.00.48
